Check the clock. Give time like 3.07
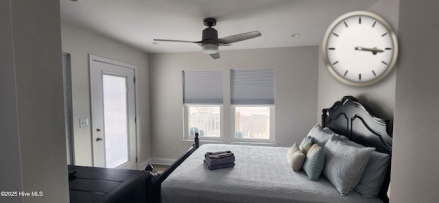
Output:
3.16
